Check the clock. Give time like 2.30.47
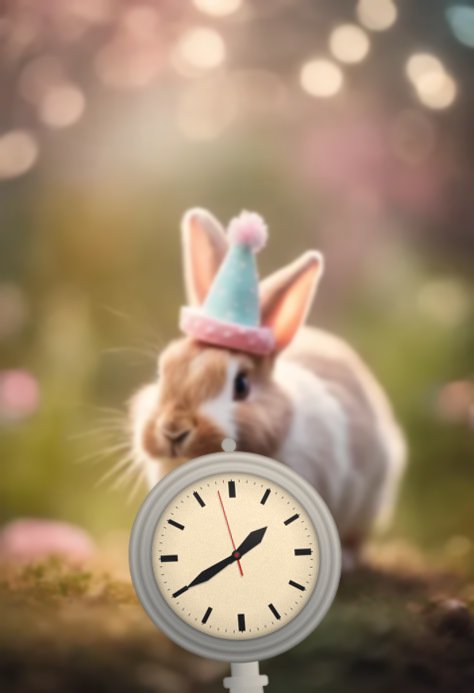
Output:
1.39.58
